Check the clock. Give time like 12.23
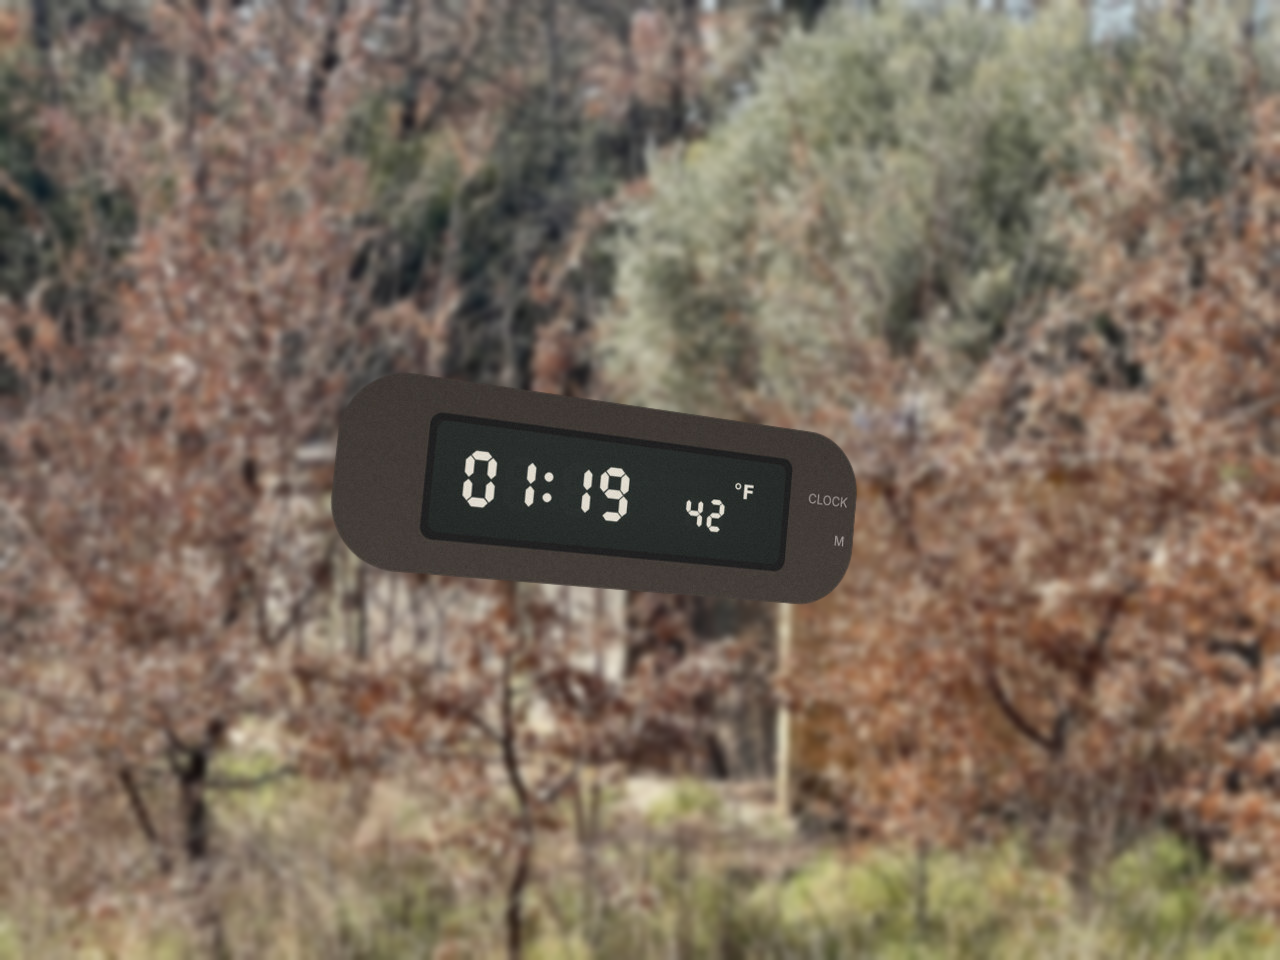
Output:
1.19
